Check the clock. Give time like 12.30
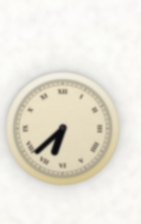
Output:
6.38
